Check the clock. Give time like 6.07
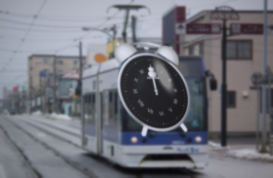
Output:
12.00
